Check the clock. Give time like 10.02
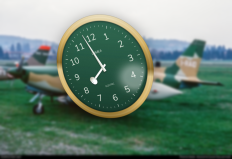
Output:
7.58
